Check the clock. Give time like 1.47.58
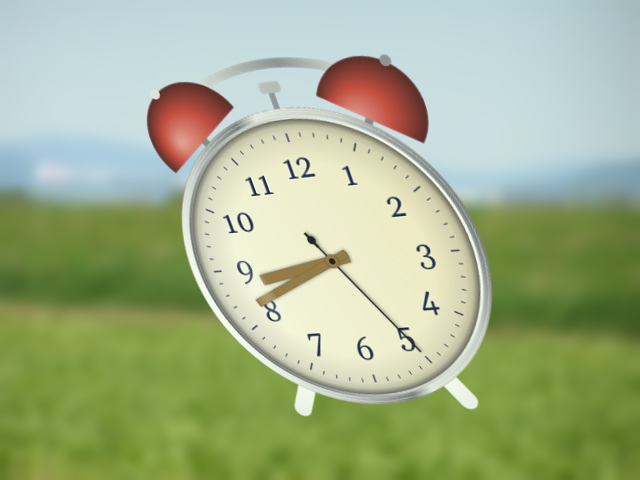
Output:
8.41.25
